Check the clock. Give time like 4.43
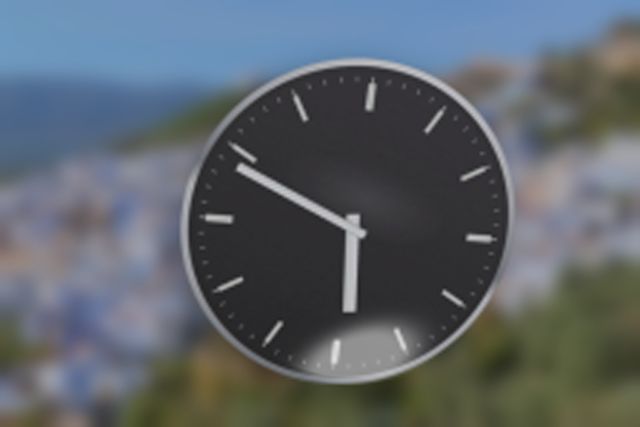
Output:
5.49
